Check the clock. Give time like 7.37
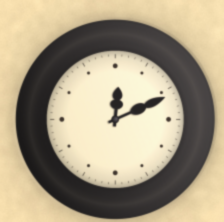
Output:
12.11
